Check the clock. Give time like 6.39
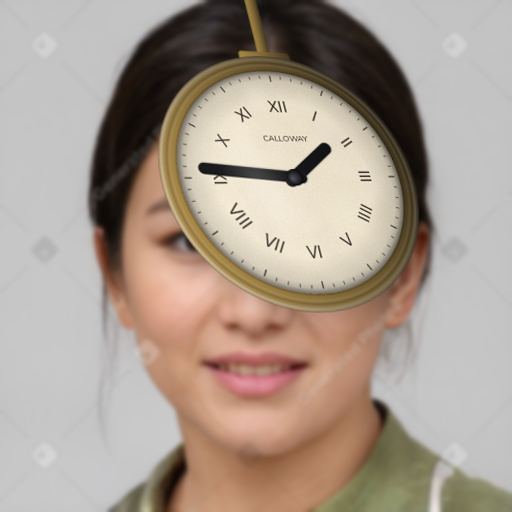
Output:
1.46
